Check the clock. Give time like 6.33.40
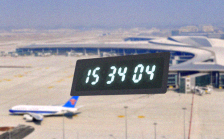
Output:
15.34.04
